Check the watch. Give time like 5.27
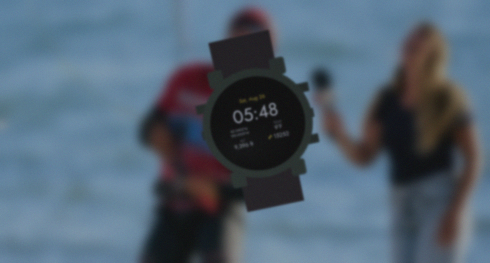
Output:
5.48
